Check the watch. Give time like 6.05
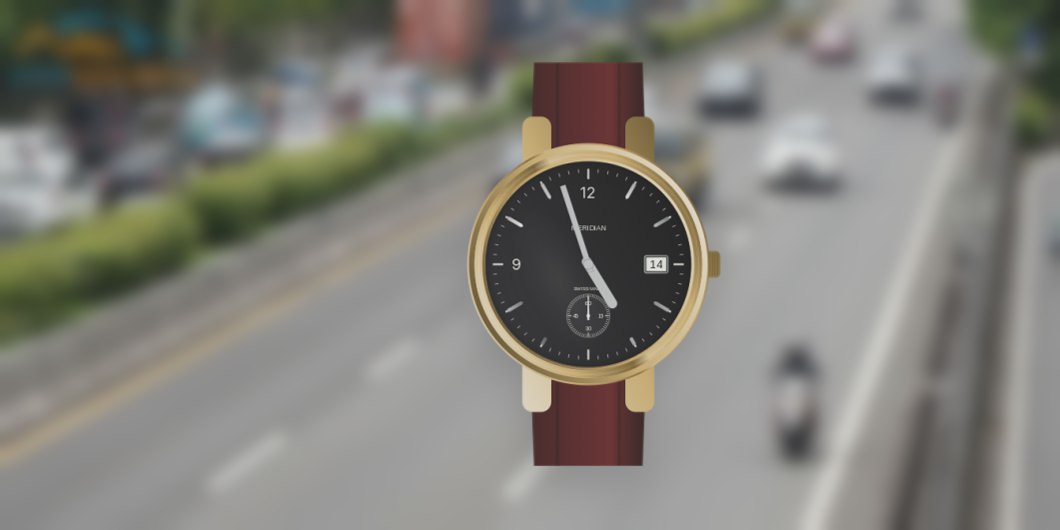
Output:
4.57
